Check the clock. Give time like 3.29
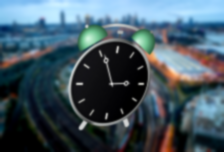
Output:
2.56
